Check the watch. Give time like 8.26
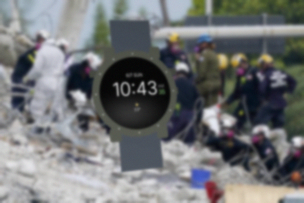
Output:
10.43
